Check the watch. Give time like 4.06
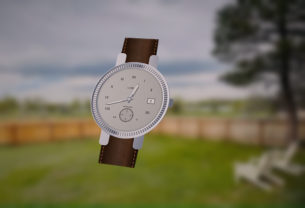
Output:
12.42
